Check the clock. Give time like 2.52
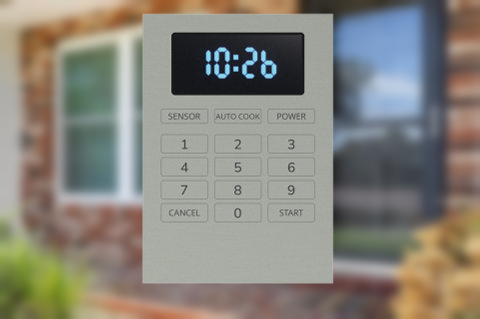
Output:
10.26
